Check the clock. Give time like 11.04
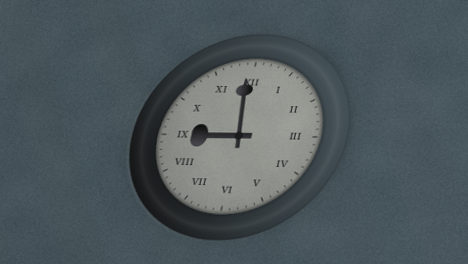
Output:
8.59
